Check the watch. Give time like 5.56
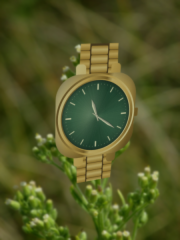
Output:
11.21
